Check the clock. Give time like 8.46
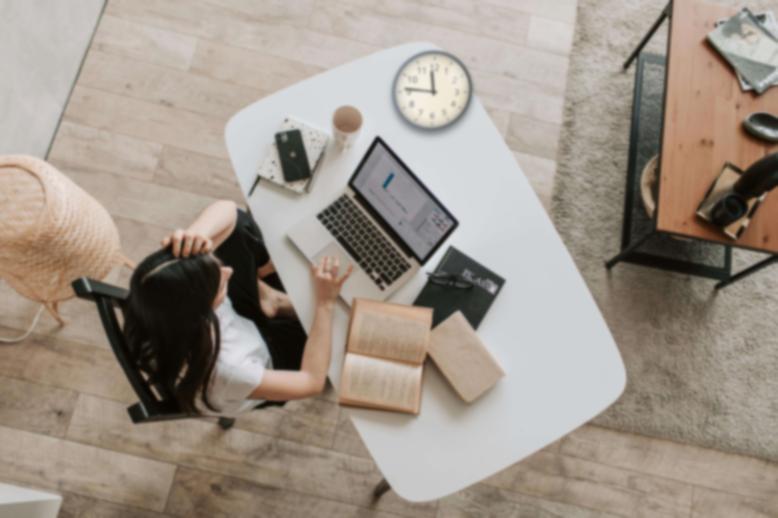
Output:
11.46
